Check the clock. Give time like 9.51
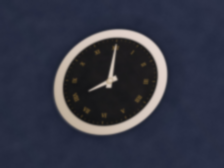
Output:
8.00
